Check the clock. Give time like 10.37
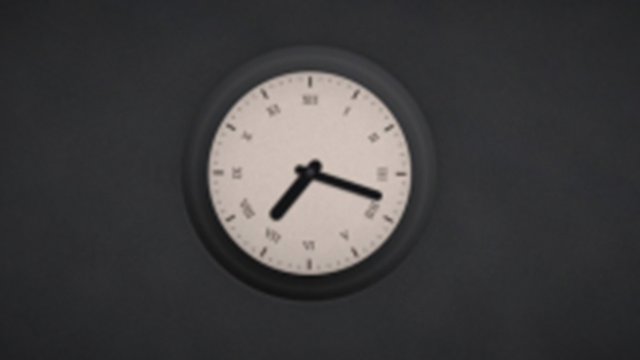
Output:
7.18
